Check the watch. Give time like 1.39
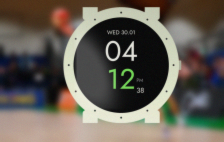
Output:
4.12
